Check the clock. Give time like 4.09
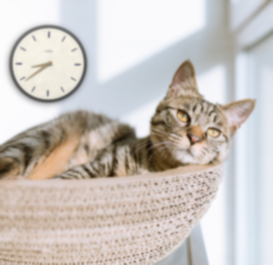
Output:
8.39
